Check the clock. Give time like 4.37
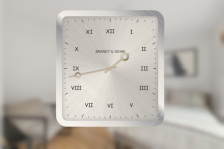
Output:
1.43
